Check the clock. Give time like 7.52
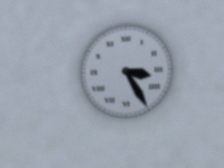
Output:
3.25
